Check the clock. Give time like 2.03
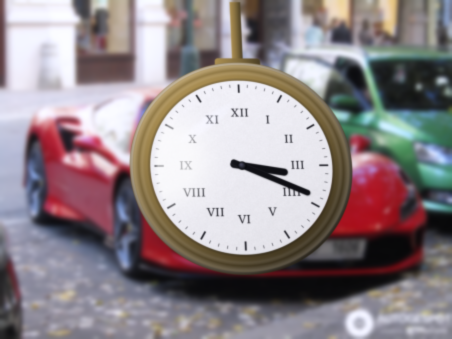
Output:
3.19
